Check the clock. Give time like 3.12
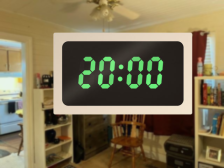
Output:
20.00
